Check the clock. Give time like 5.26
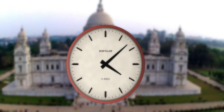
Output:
4.08
